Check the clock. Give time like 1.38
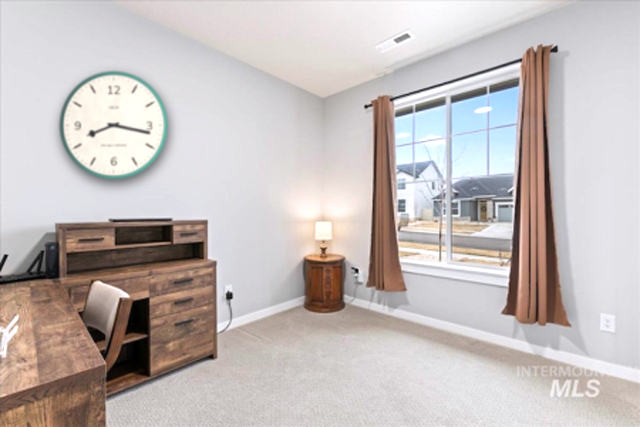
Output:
8.17
